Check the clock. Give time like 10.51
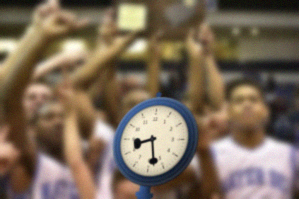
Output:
8.28
